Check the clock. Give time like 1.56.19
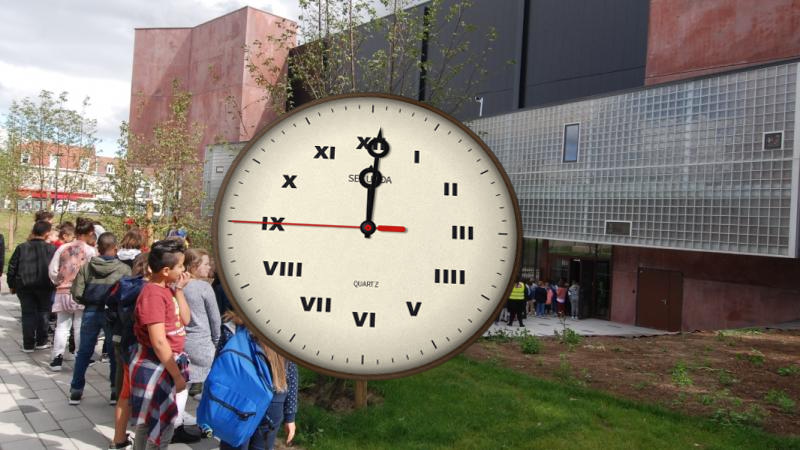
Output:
12.00.45
